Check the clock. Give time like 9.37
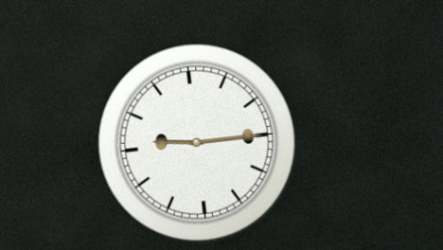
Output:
9.15
